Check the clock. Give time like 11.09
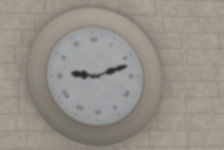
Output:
9.12
